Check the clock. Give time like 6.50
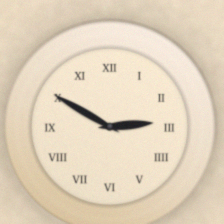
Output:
2.50
